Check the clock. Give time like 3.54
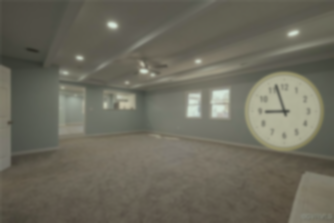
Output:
8.57
